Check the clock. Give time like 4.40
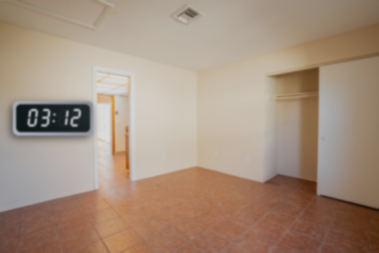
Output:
3.12
